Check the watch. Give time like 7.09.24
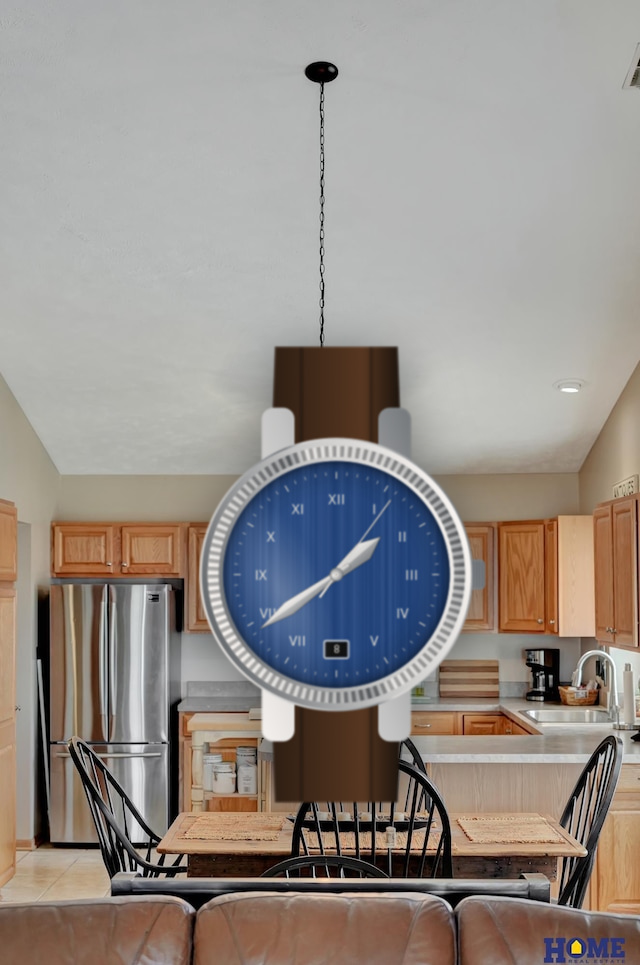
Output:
1.39.06
